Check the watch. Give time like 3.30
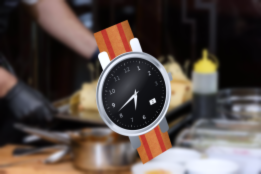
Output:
6.42
